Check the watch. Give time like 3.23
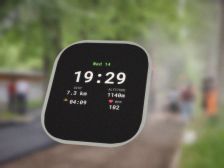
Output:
19.29
